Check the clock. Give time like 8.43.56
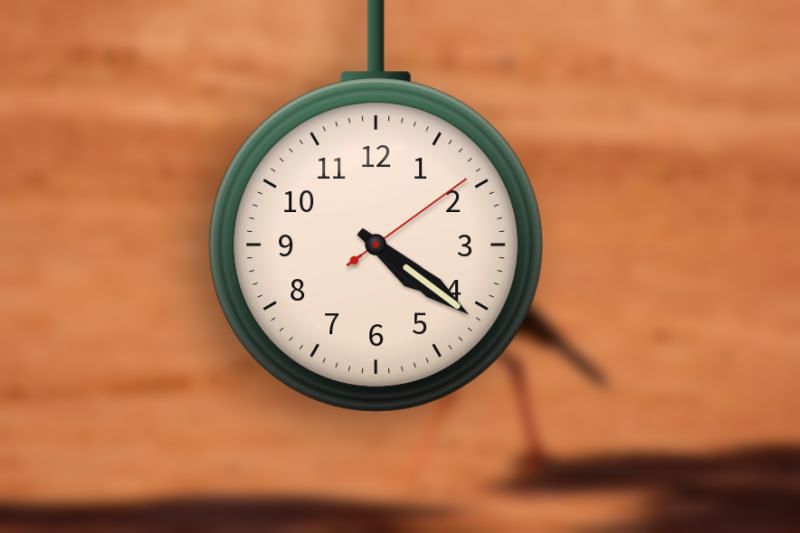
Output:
4.21.09
